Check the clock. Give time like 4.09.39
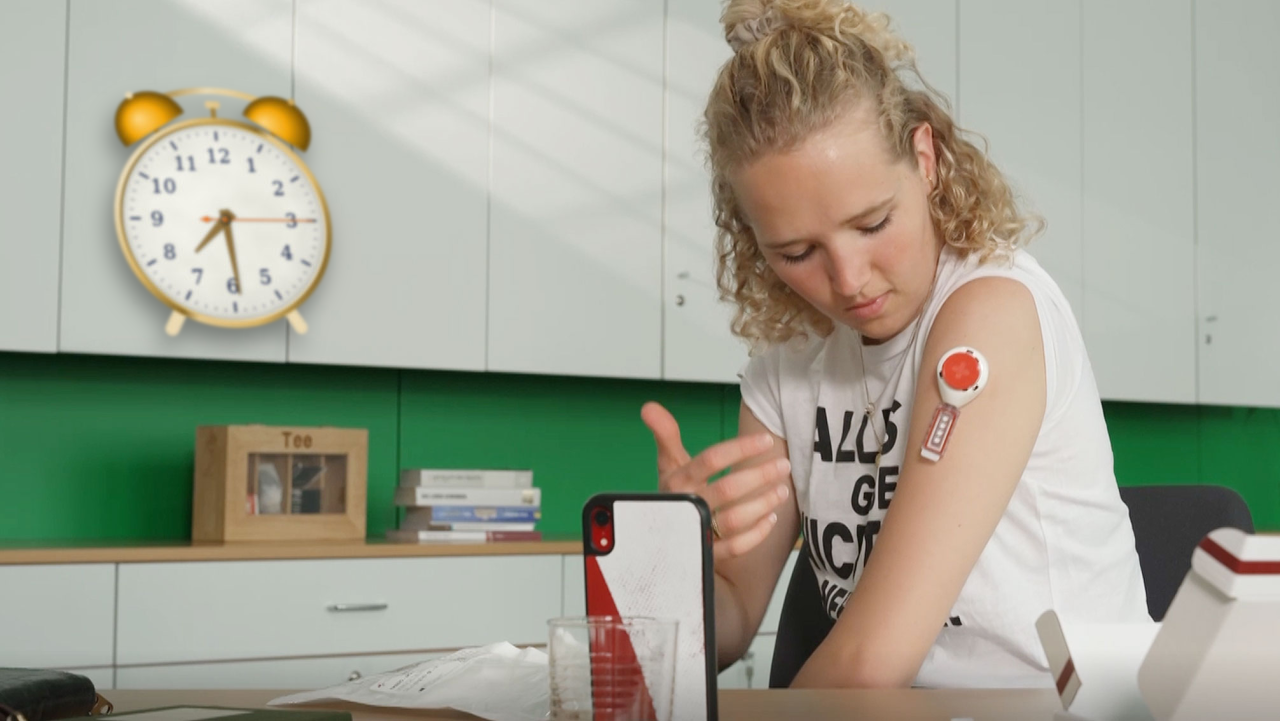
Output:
7.29.15
